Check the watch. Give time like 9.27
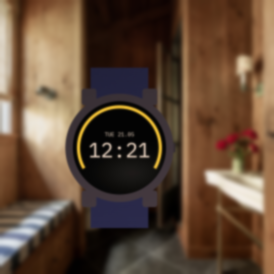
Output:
12.21
